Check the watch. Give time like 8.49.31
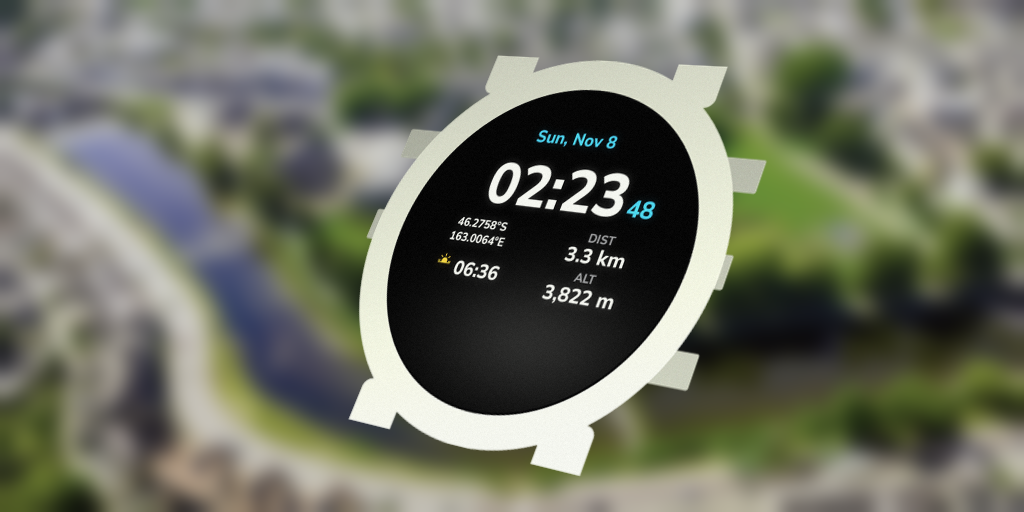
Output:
2.23.48
